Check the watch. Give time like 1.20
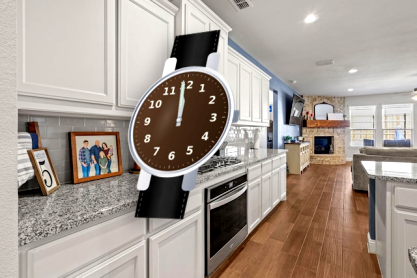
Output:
11.59
